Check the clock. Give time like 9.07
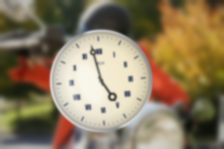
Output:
4.58
